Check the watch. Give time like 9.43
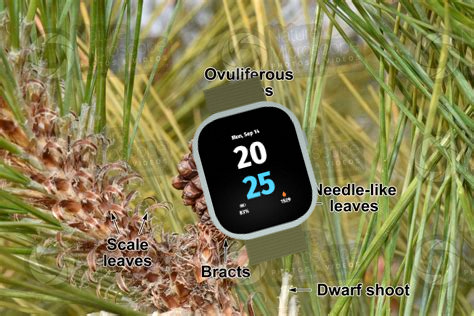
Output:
20.25
